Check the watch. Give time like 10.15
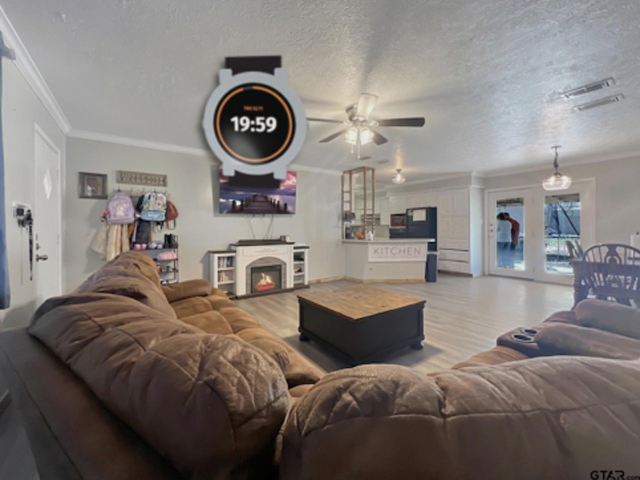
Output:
19.59
